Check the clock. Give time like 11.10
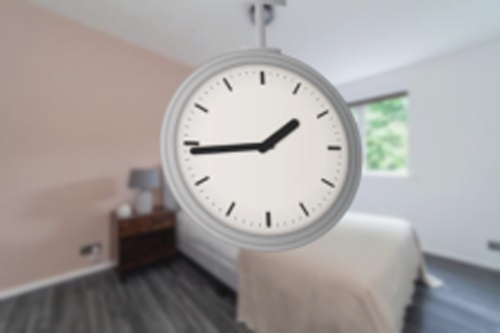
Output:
1.44
